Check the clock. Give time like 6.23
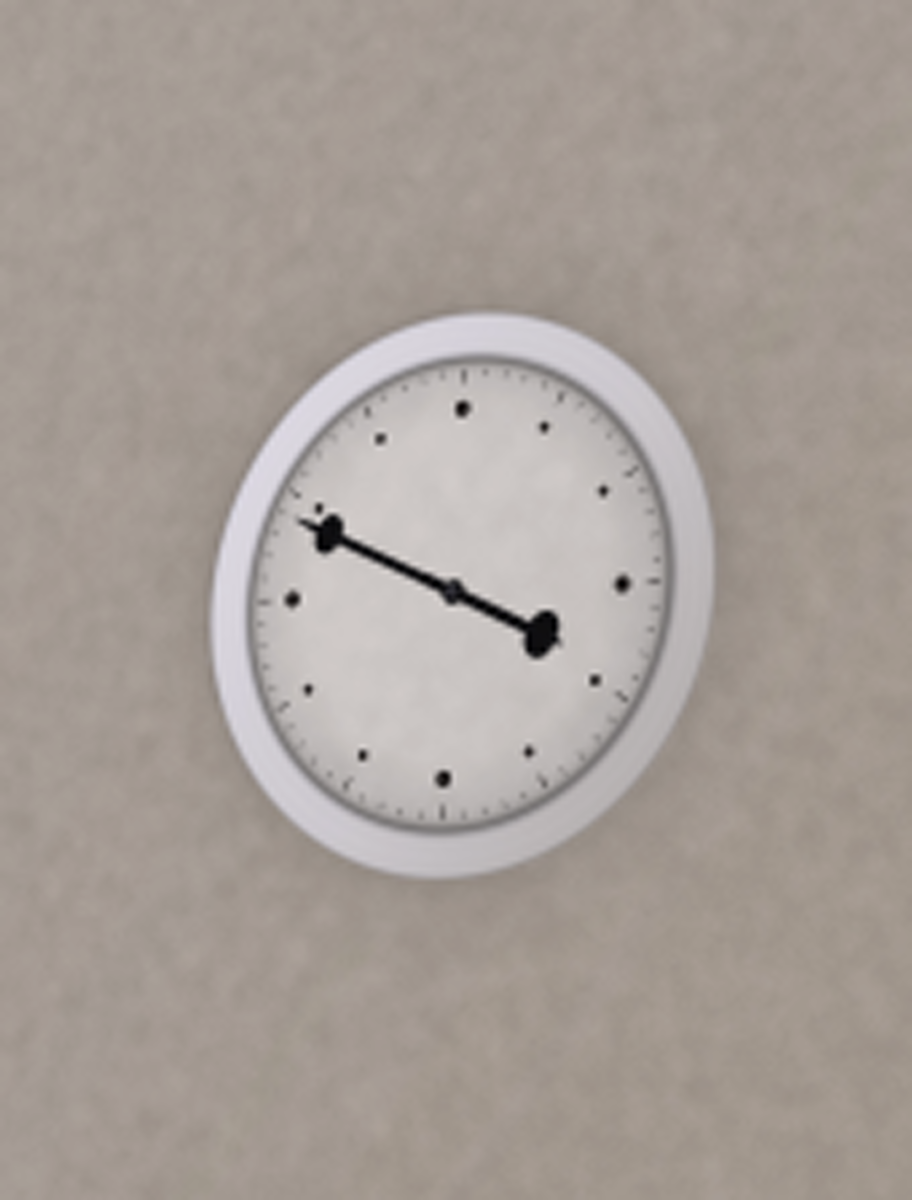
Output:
3.49
